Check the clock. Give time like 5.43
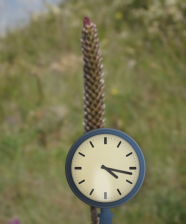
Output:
4.17
